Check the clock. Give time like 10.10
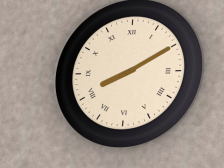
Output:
8.10
